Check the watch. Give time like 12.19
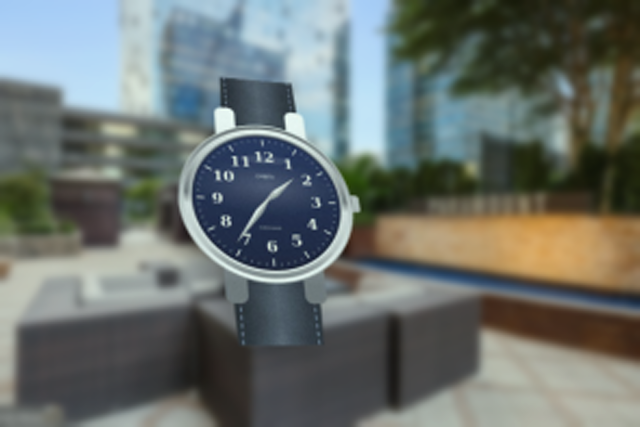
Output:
1.36
